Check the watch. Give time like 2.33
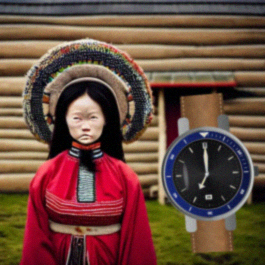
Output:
7.00
